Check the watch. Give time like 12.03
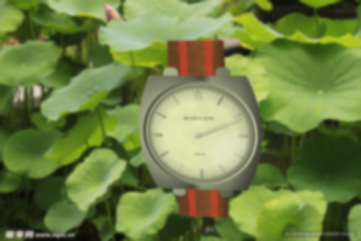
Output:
2.11
